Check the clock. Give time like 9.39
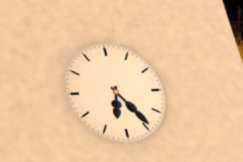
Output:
6.24
